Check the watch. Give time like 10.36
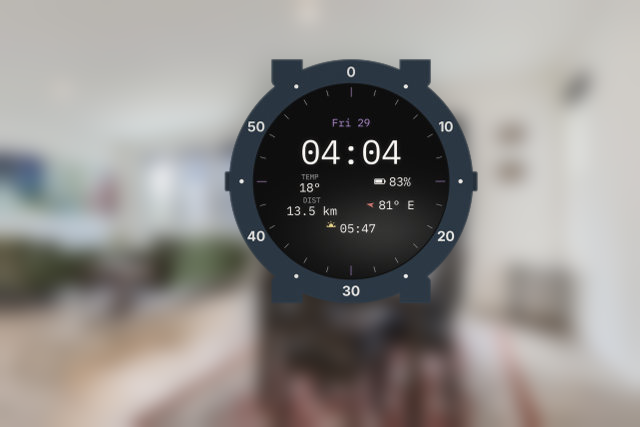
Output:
4.04
